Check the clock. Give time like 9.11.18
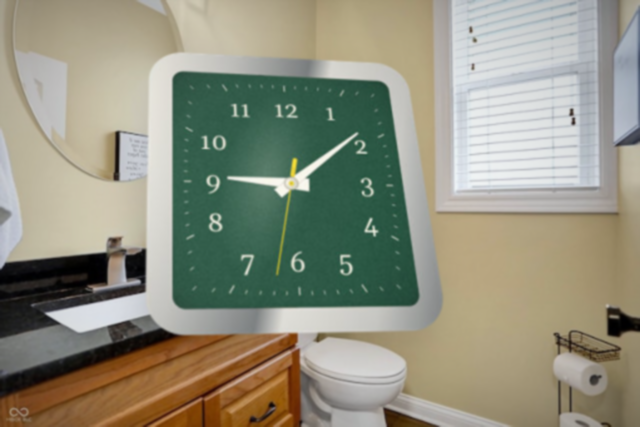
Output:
9.08.32
